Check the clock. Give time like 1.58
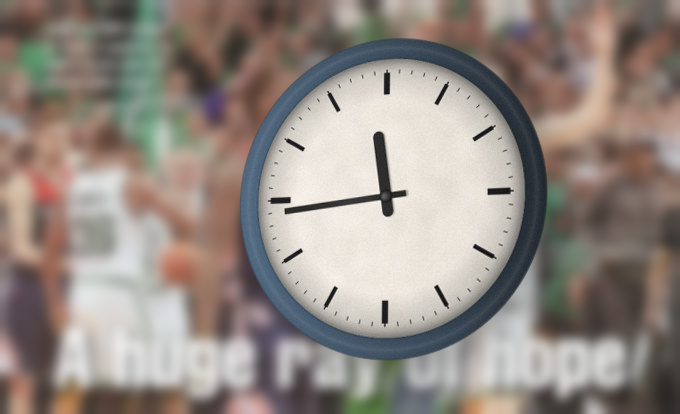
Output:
11.44
